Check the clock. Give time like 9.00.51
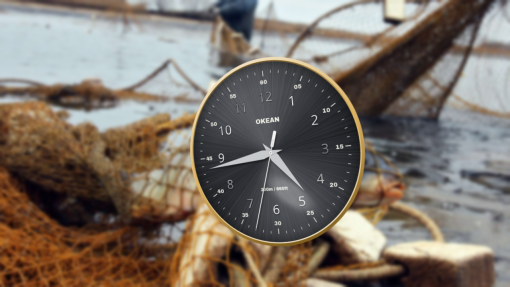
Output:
4.43.33
